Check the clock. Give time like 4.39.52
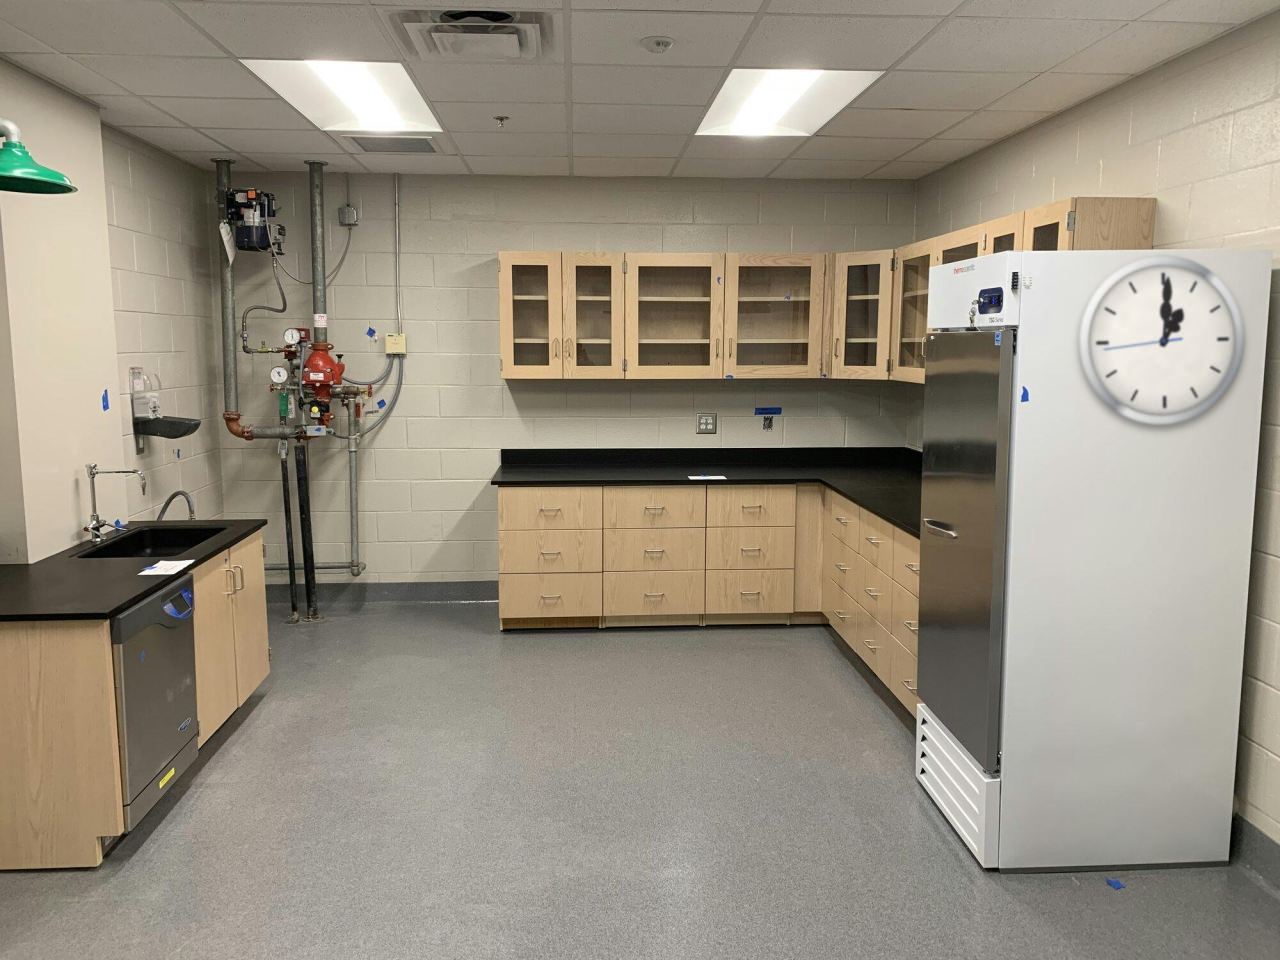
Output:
1.00.44
